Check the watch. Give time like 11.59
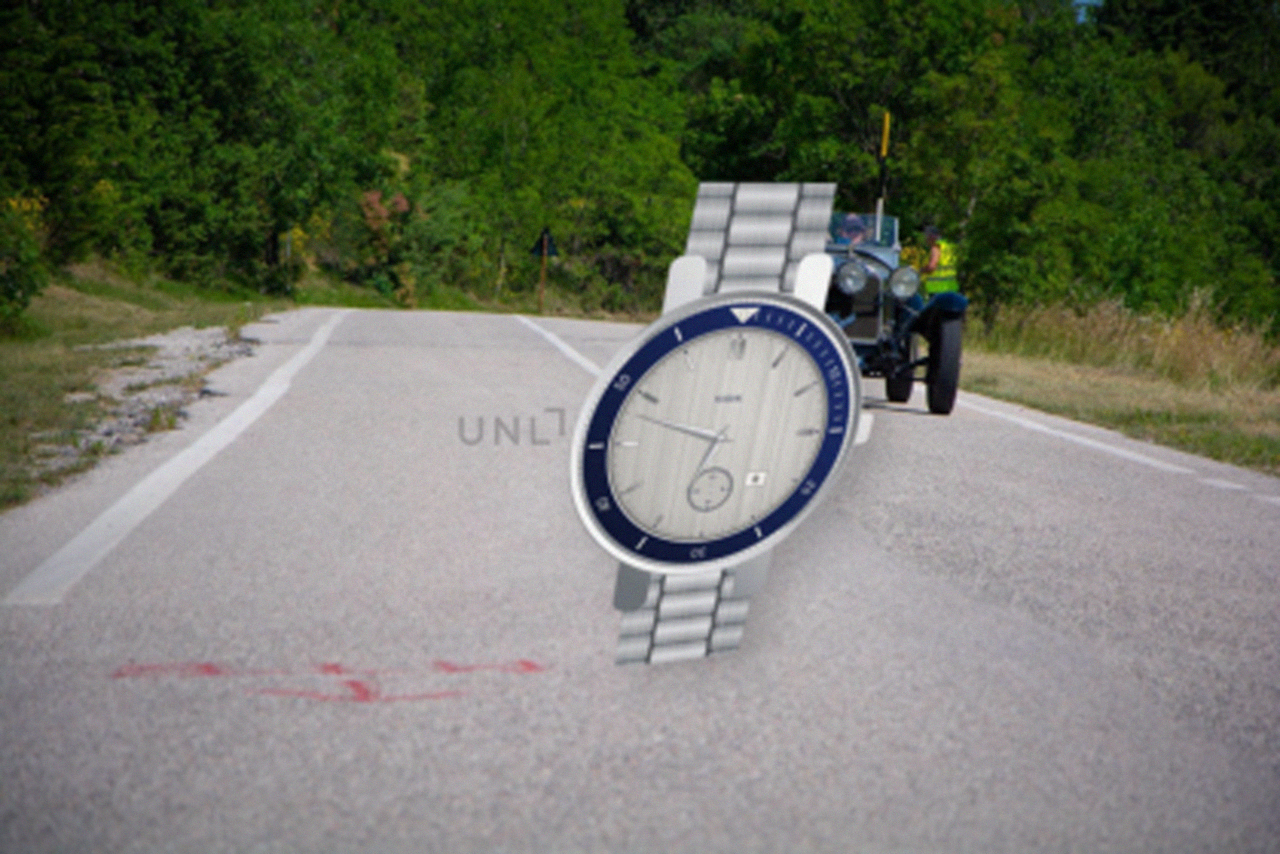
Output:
6.48
